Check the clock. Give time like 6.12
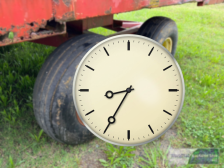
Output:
8.35
